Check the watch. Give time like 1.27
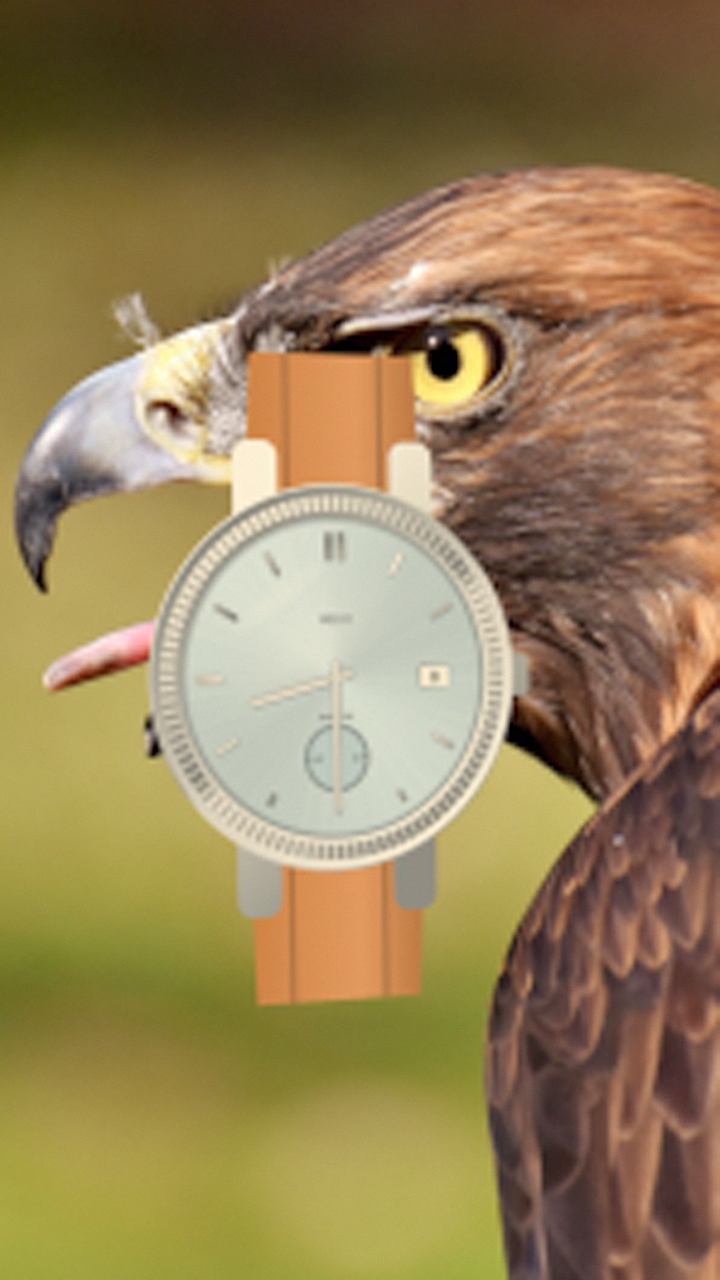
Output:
8.30
